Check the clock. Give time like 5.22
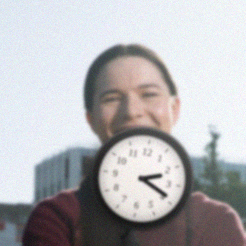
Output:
2.19
